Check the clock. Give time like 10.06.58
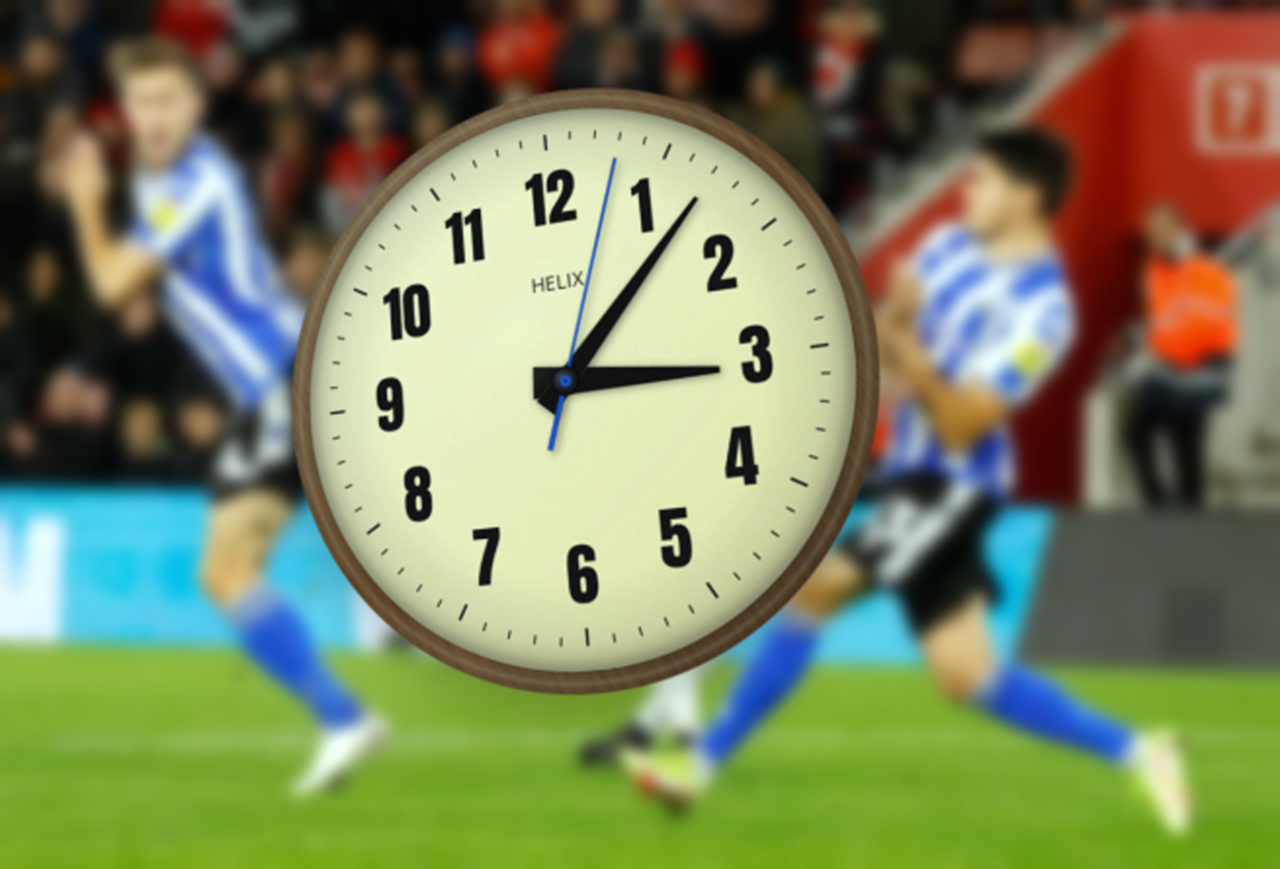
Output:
3.07.03
